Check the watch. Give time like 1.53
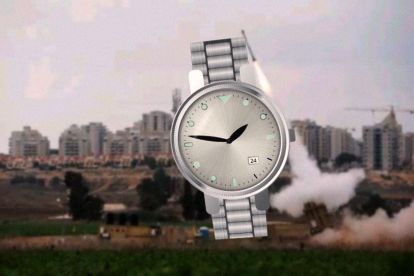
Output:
1.47
